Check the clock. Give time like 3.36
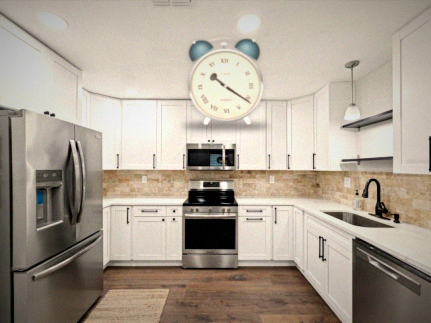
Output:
10.21
